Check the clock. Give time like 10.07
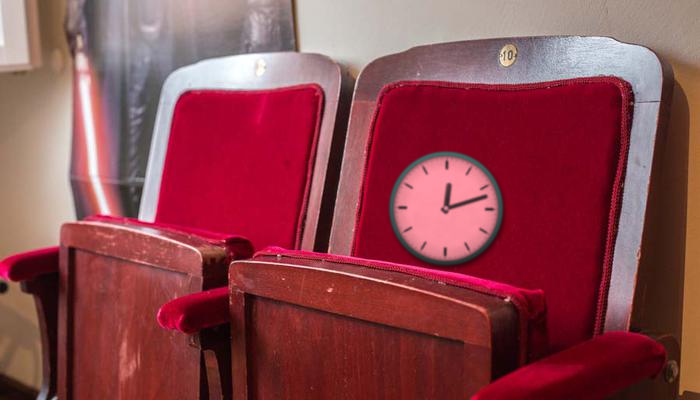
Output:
12.12
